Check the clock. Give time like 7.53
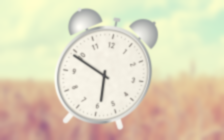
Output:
5.49
